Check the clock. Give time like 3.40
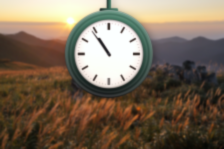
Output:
10.54
